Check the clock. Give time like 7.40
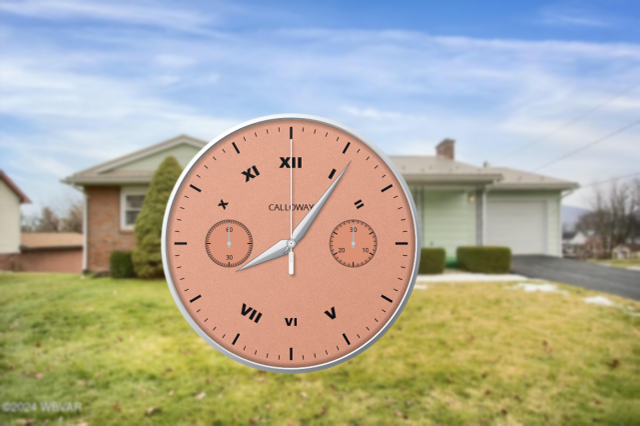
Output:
8.06
